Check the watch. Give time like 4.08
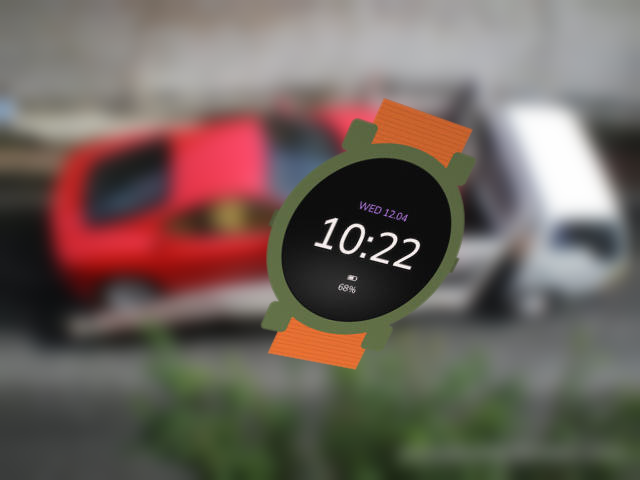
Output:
10.22
